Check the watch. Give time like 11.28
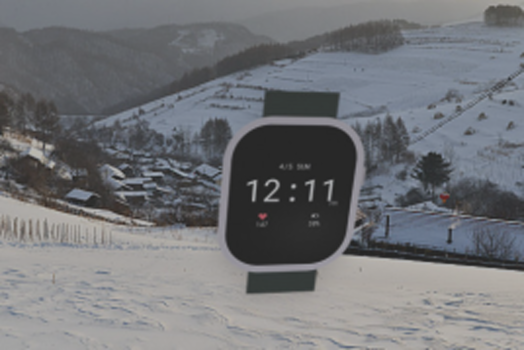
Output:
12.11
